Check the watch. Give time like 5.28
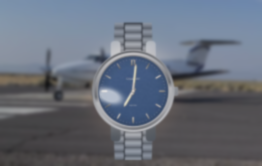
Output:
7.01
